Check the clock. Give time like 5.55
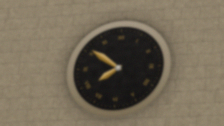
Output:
7.51
